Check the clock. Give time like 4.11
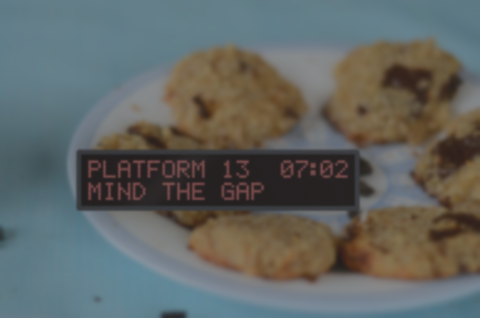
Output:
7.02
